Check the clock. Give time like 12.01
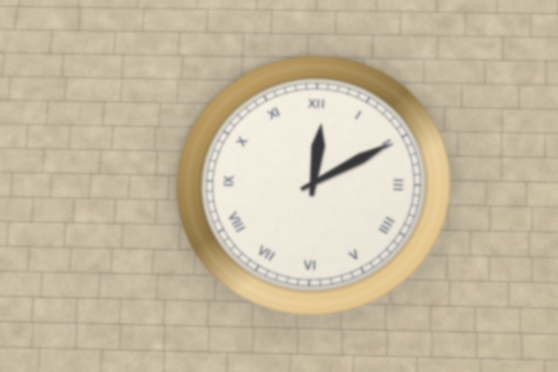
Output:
12.10
